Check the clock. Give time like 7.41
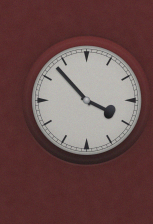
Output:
3.53
